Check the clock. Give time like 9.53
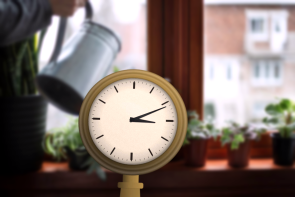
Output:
3.11
